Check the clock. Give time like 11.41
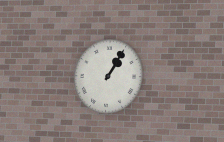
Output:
1.05
